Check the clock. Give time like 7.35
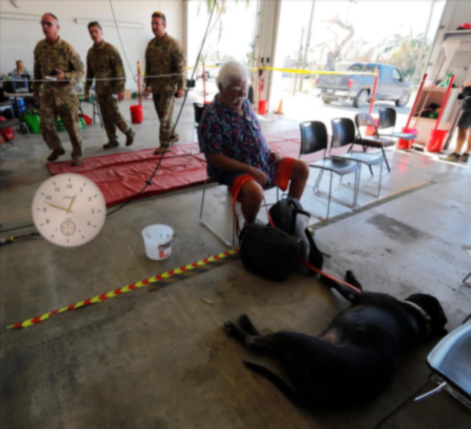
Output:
12.48
